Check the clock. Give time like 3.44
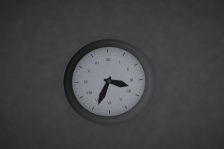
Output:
3.34
